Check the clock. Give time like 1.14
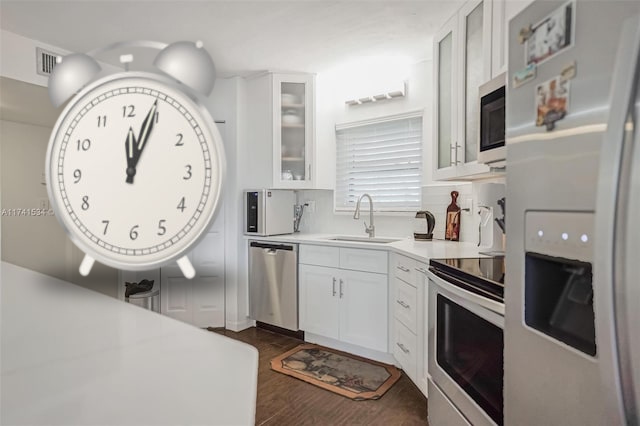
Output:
12.04
